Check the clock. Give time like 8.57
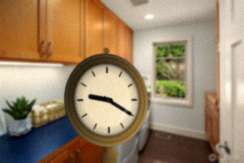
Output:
9.20
